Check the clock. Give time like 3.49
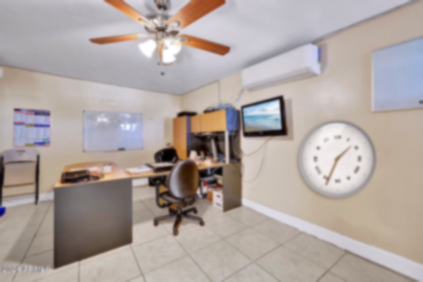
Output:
1.34
